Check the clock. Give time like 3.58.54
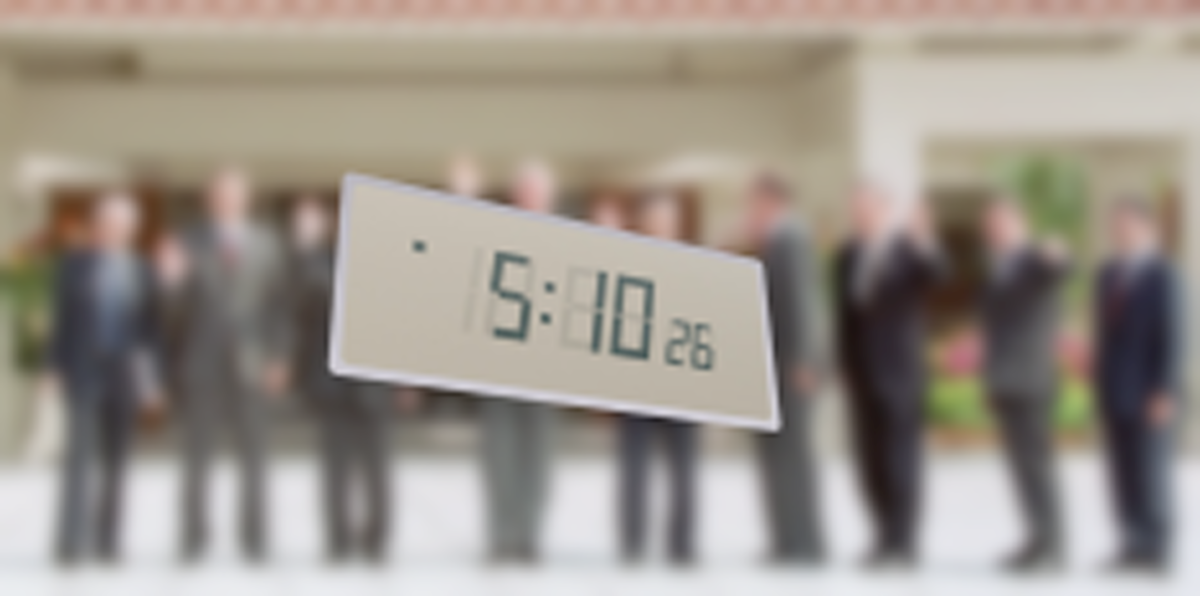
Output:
5.10.26
